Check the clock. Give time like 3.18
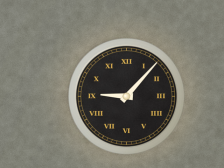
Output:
9.07
